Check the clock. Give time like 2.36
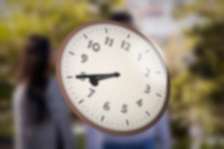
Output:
7.40
